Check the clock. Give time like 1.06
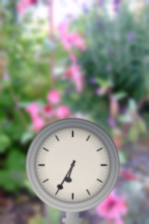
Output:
6.35
